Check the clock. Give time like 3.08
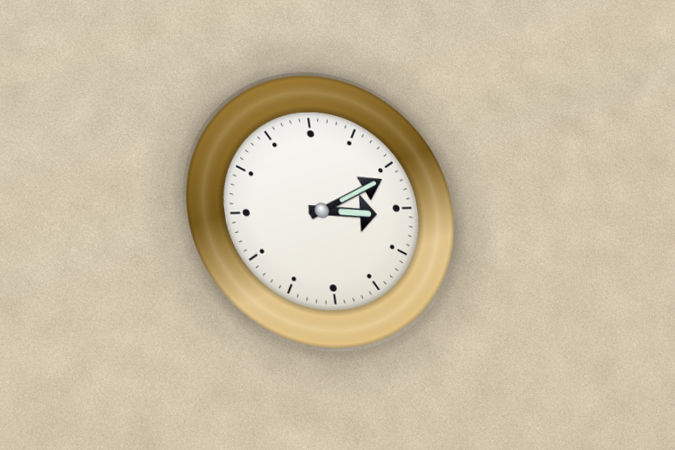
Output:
3.11
